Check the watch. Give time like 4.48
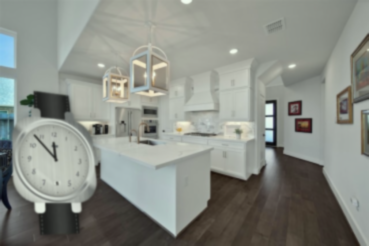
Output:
11.53
